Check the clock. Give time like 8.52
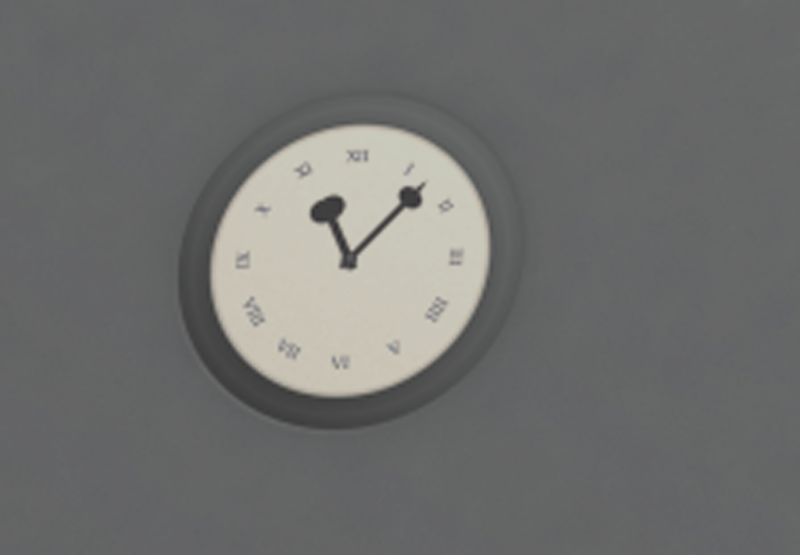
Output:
11.07
